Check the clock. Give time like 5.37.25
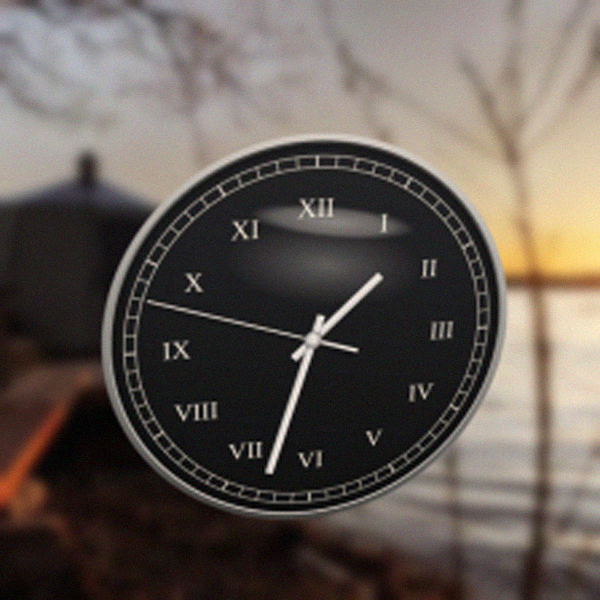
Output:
1.32.48
